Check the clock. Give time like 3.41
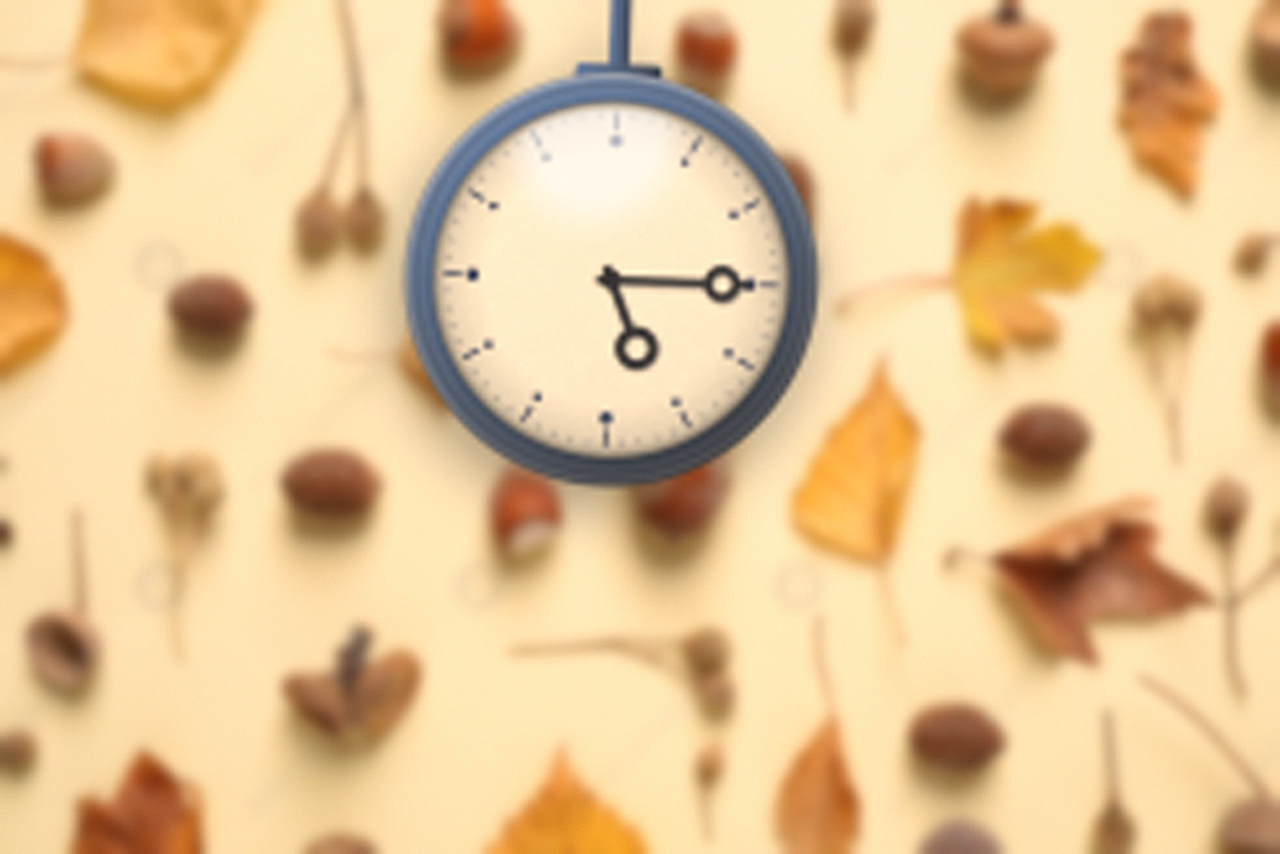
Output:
5.15
